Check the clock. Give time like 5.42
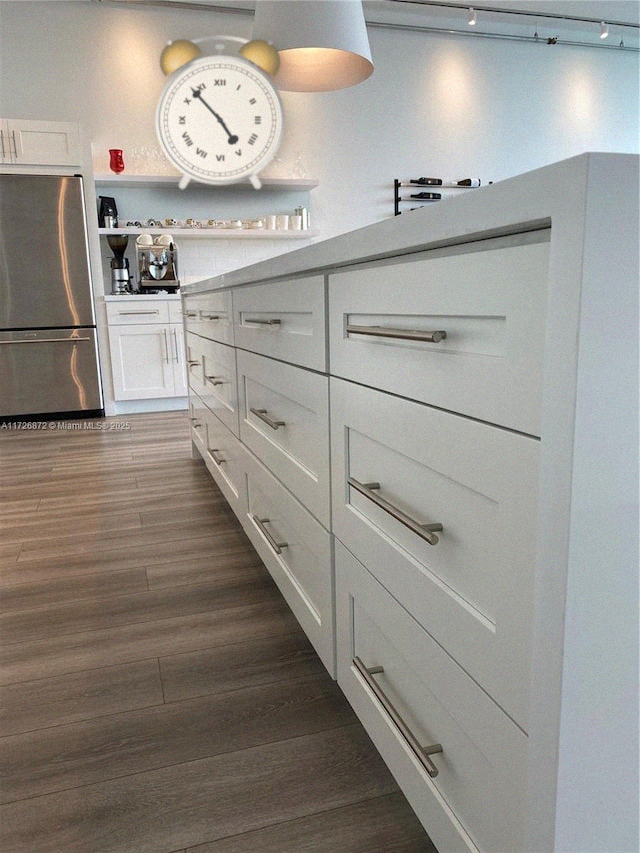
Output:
4.53
